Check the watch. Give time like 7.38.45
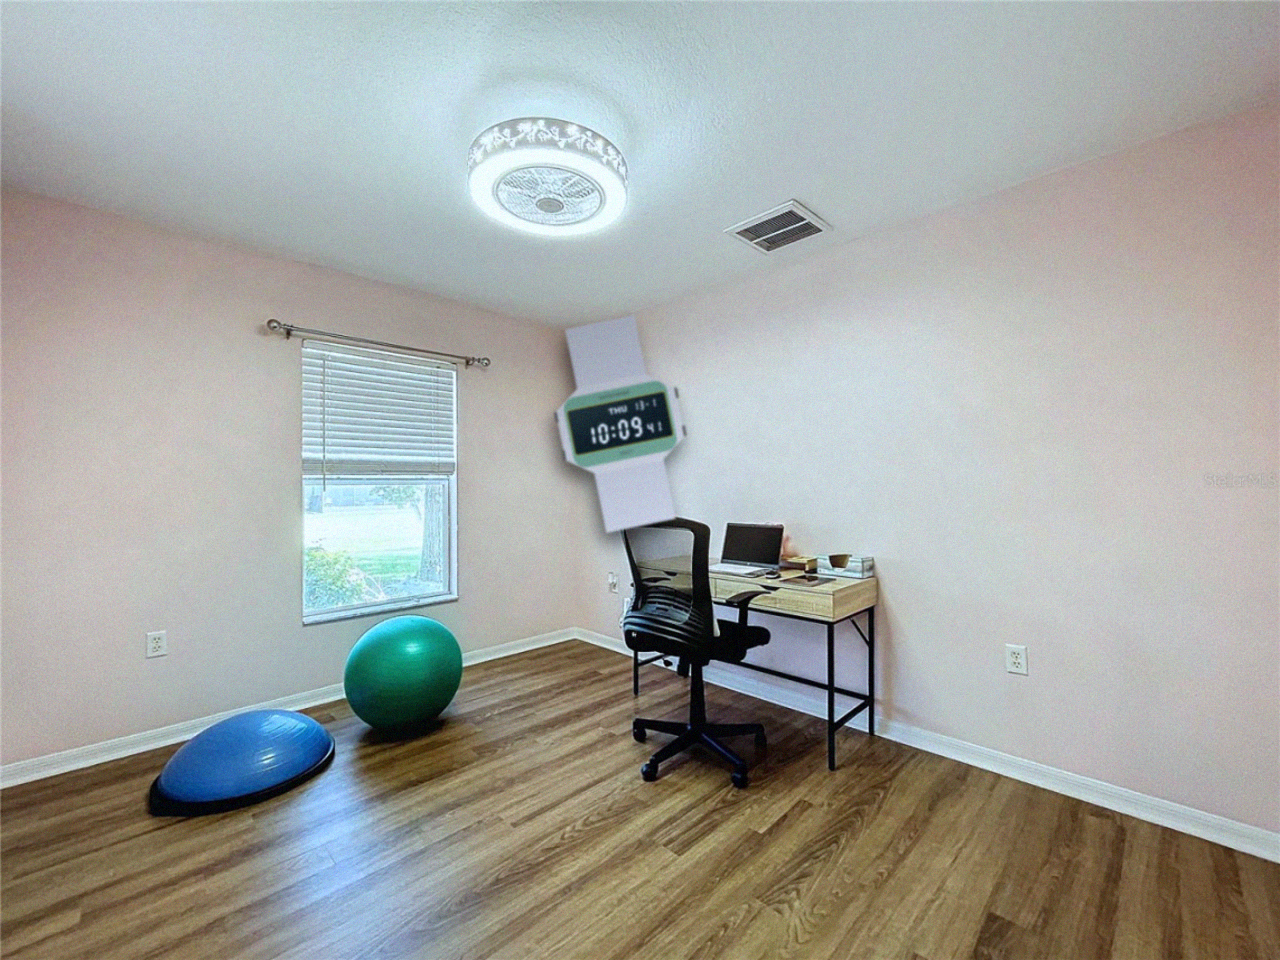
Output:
10.09.41
